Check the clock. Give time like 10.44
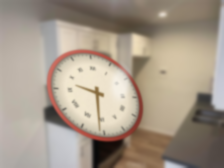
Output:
9.31
